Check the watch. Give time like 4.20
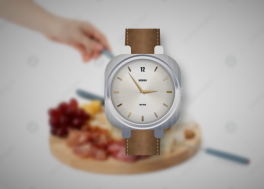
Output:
2.54
